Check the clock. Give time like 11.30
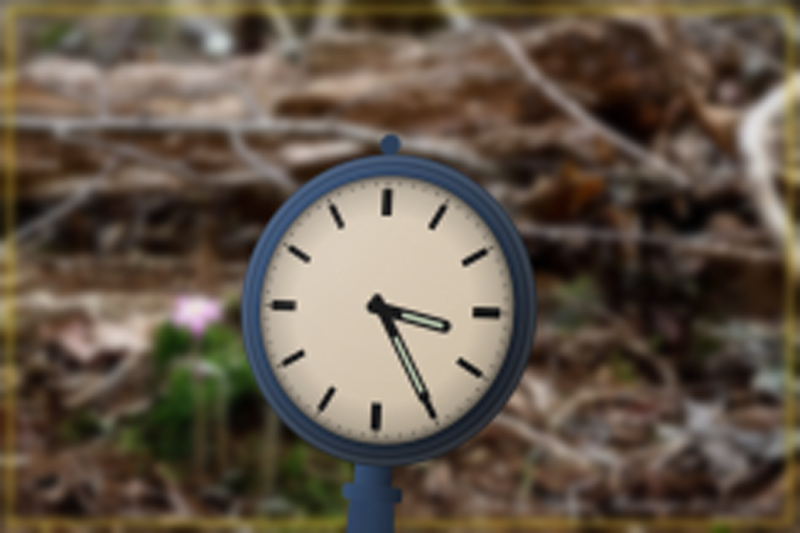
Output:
3.25
